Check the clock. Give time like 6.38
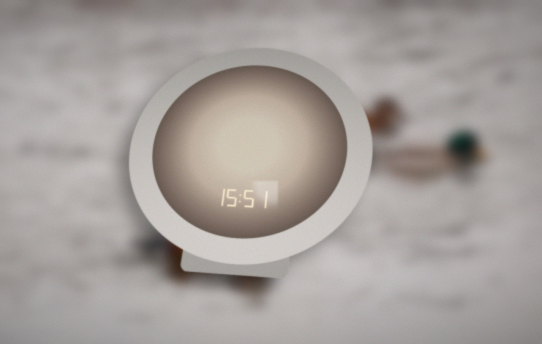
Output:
15.51
